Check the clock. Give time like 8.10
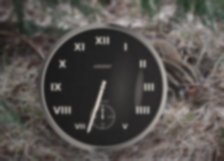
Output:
6.33
